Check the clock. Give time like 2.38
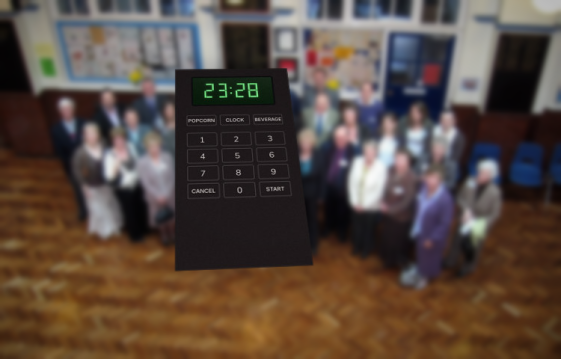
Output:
23.28
